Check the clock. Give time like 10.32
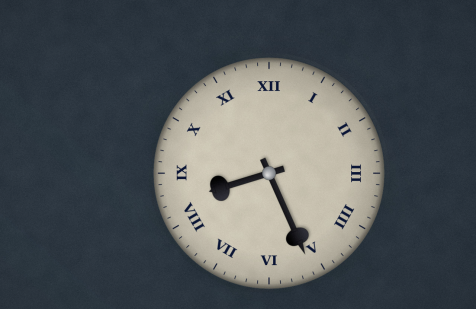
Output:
8.26
